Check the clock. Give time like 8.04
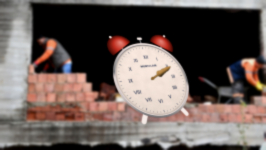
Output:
2.11
